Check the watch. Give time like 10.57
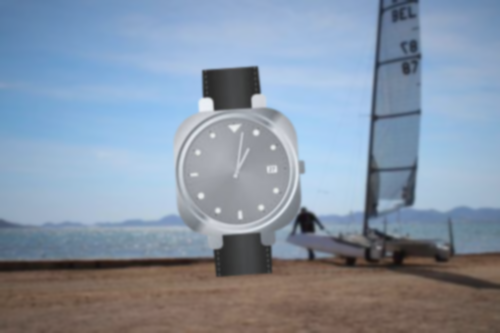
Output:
1.02
